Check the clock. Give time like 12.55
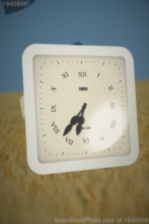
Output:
6.37
